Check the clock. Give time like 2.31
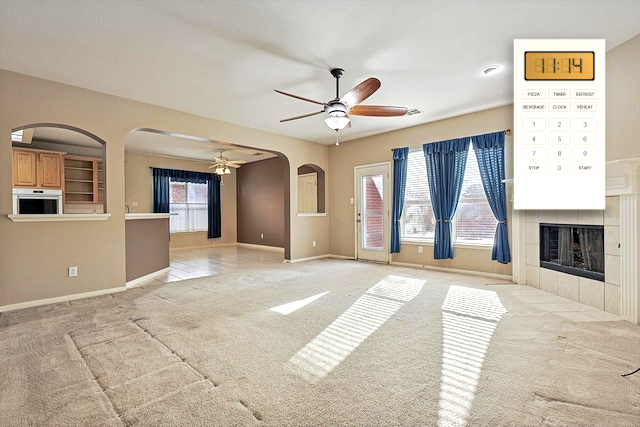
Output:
11.14
